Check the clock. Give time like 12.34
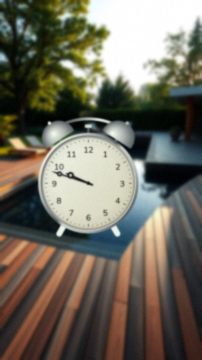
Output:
9.48
